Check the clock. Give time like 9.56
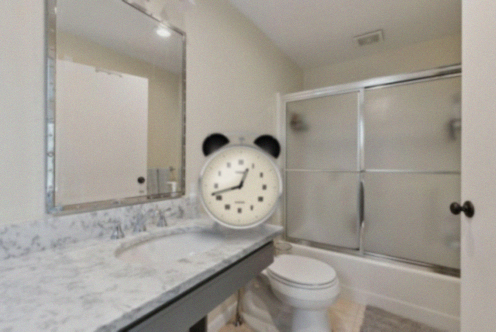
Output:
12.42
